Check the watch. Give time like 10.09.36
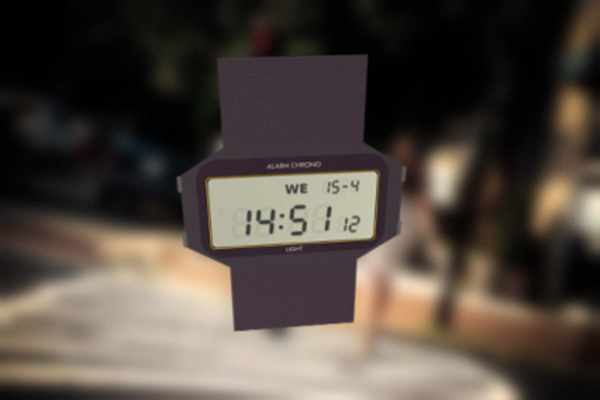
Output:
14.51.12
